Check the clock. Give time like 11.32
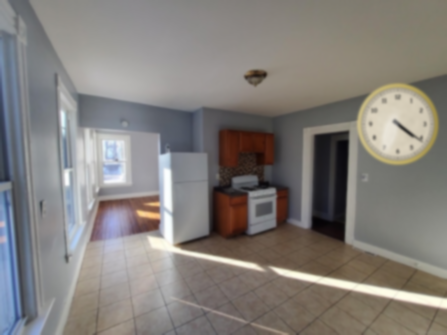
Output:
4.21
